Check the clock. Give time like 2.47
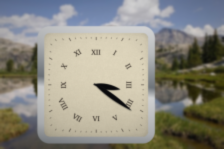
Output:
3.21
